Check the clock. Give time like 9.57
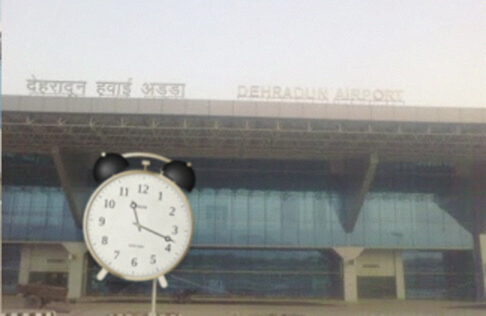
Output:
11.18
